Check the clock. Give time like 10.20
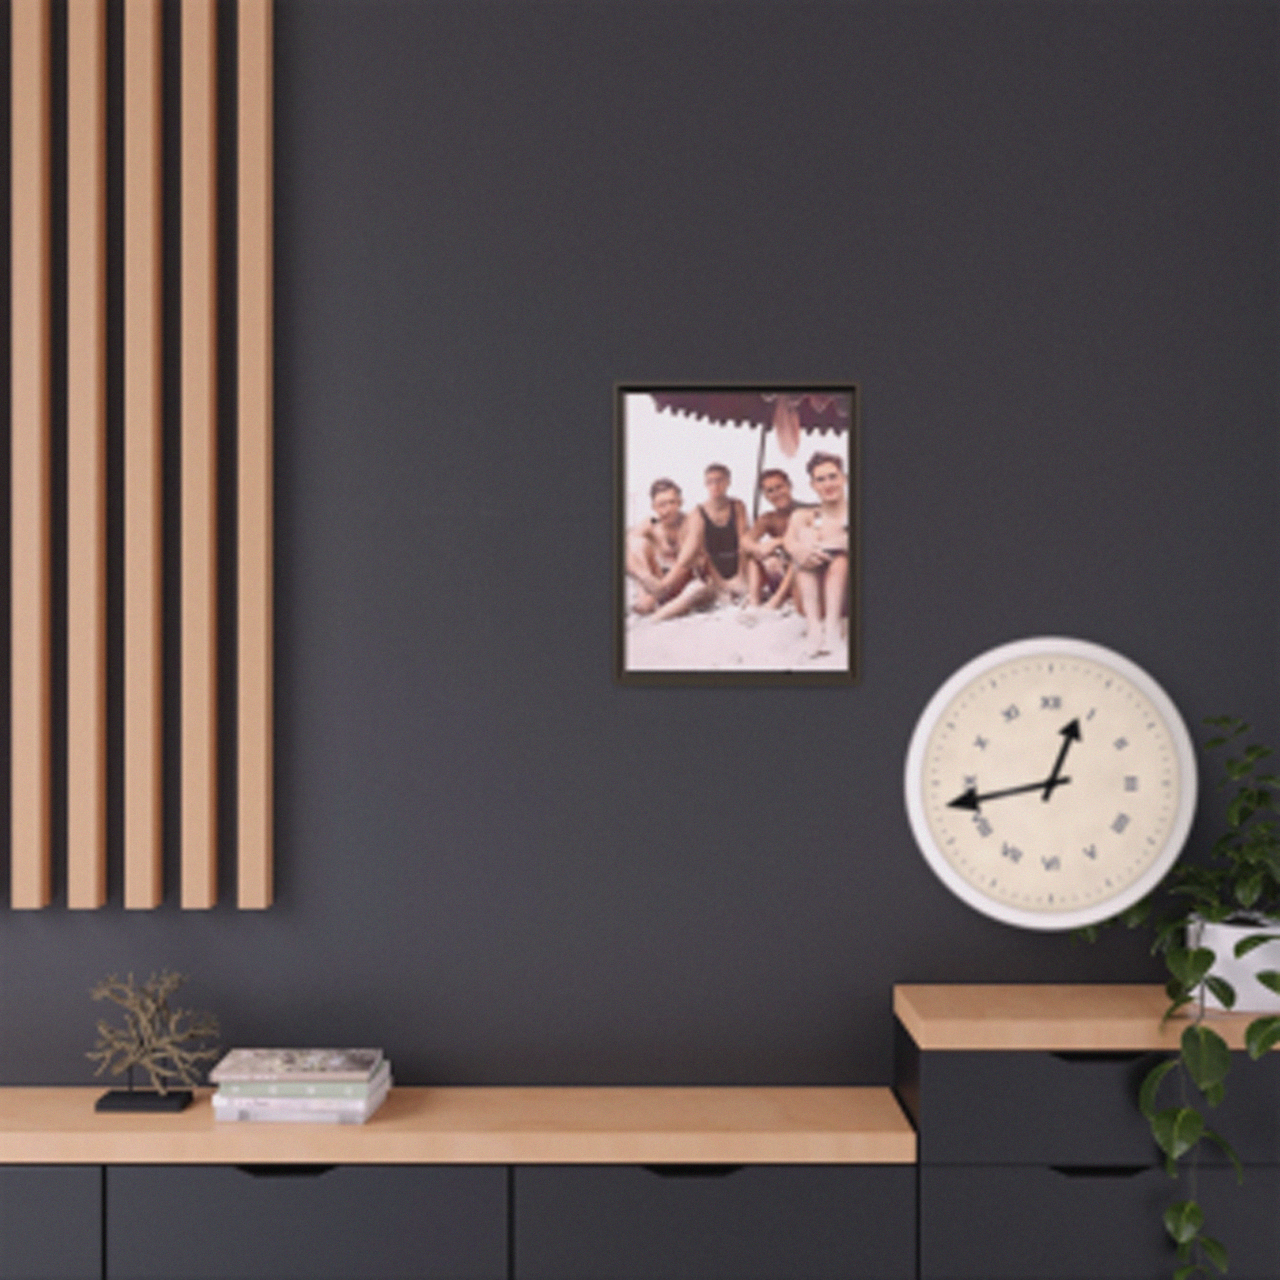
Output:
12.43
